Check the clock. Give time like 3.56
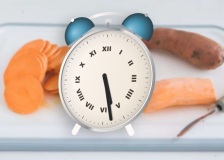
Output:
5.28
